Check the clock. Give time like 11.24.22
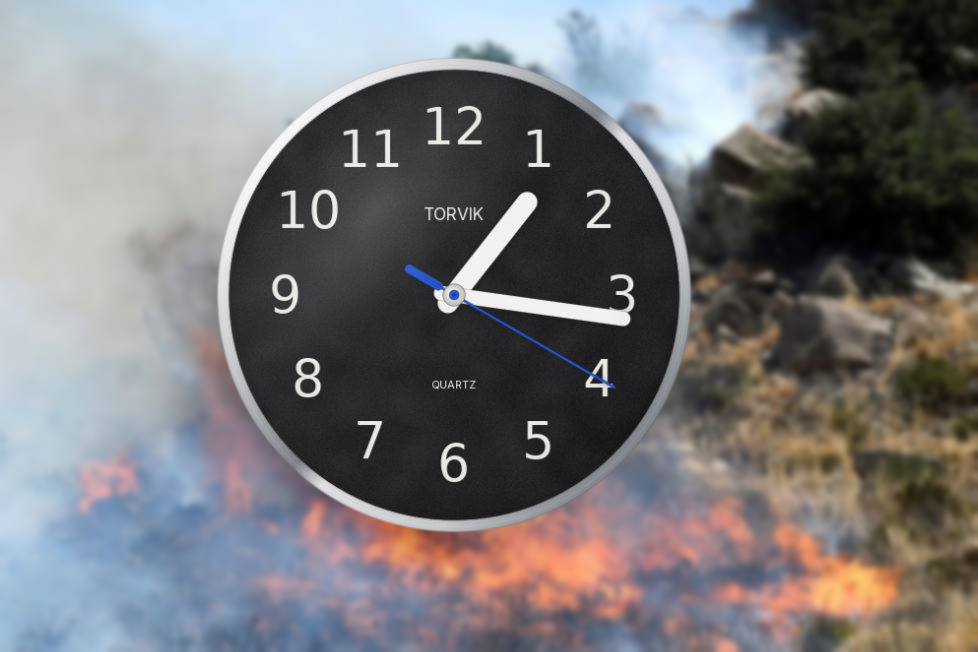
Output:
1.16.20
